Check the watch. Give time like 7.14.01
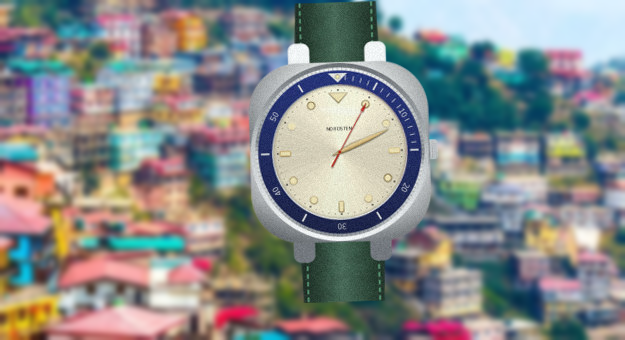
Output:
2.11.05
